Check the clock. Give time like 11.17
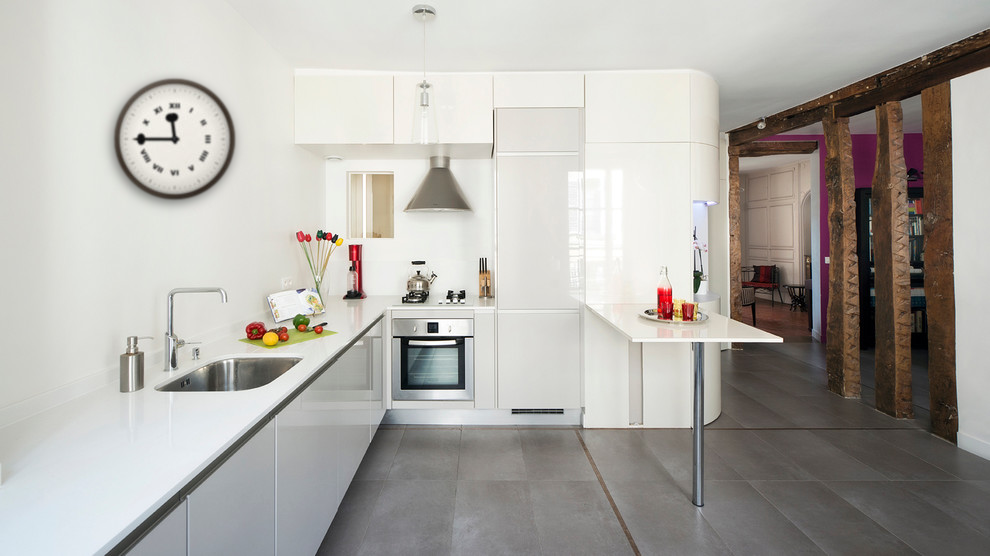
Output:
11.45
